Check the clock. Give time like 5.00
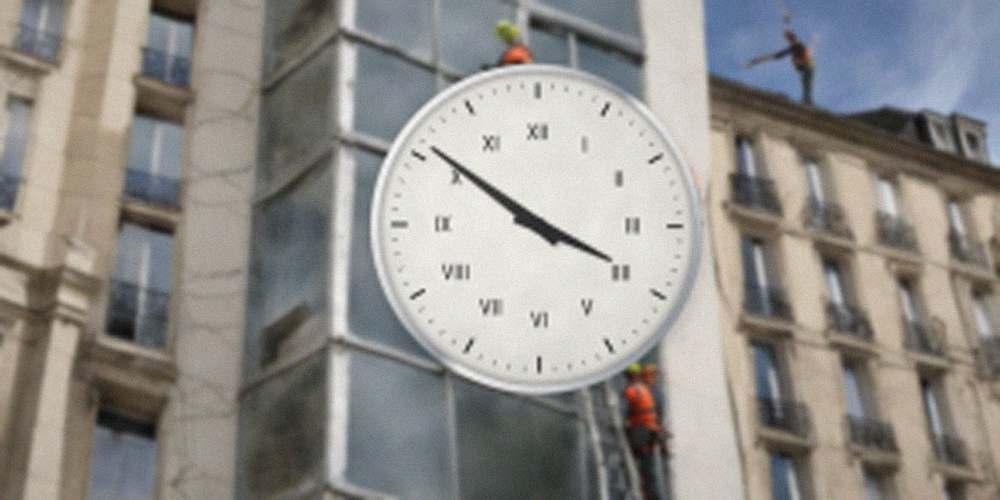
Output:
3.51
